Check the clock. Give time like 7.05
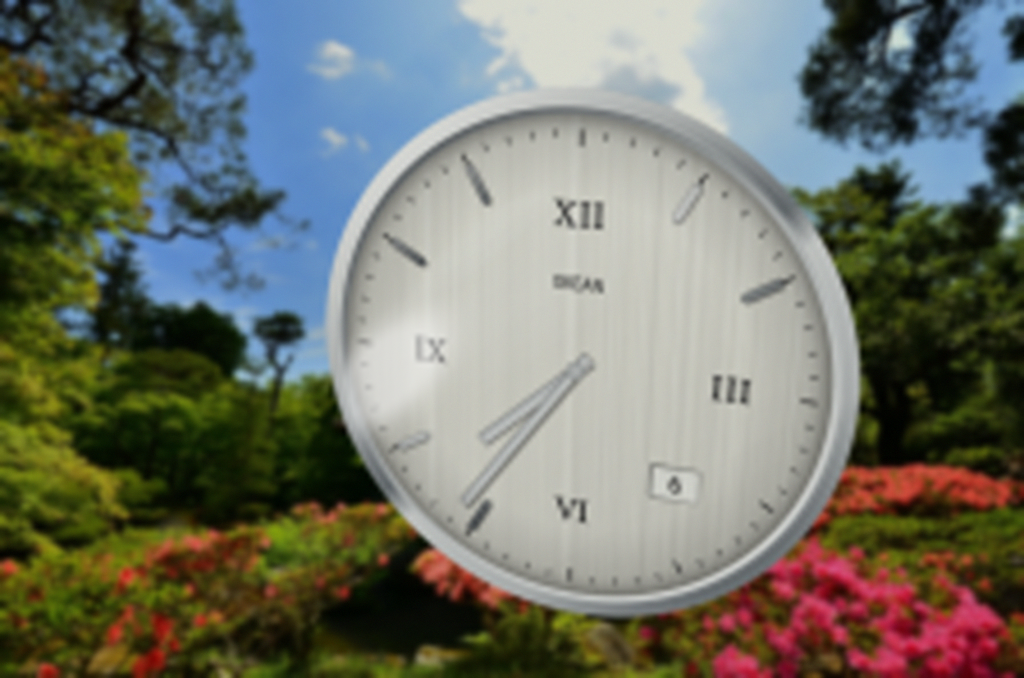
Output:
7.36
